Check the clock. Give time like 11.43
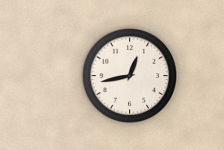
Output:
12.43
